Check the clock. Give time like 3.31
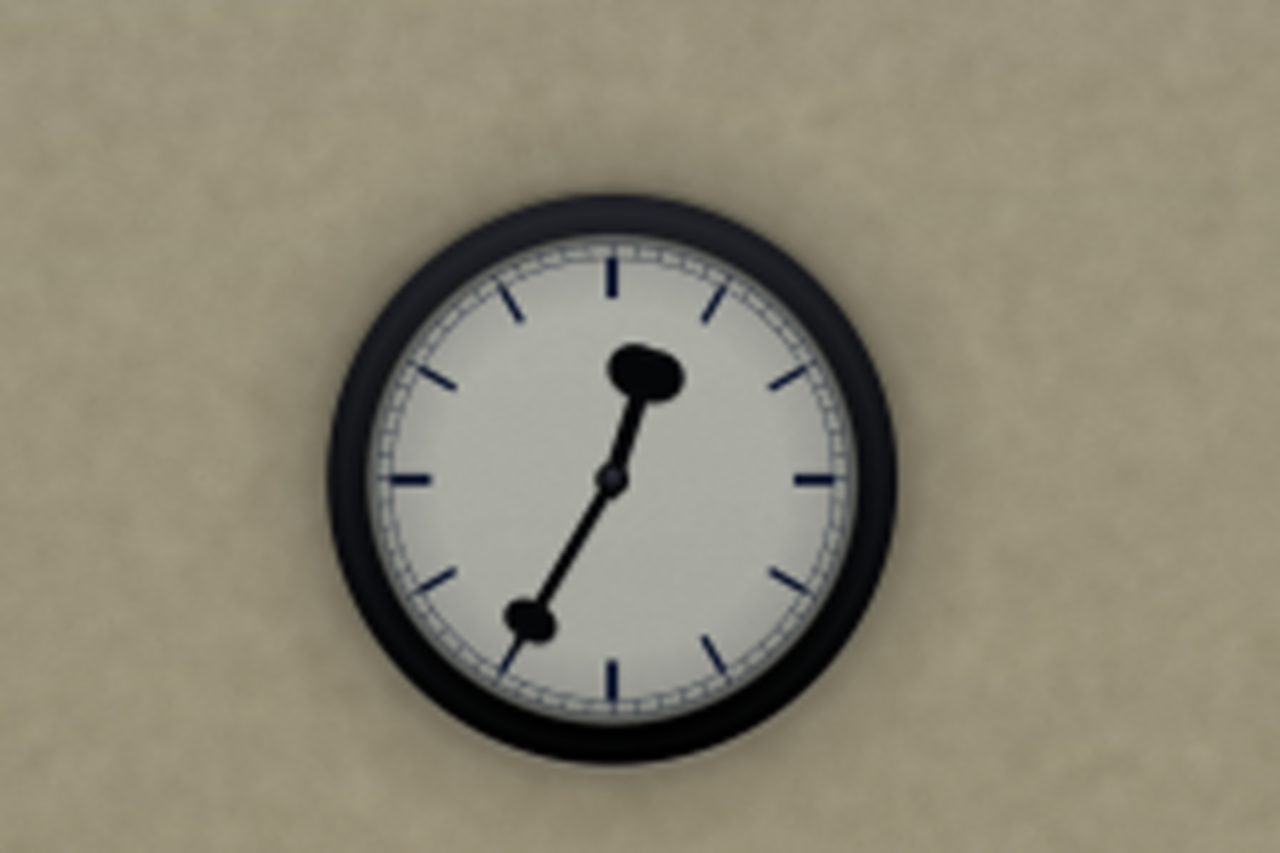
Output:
12.35
